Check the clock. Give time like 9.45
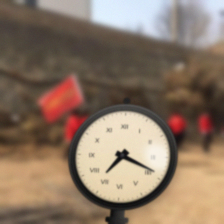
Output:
7.19
